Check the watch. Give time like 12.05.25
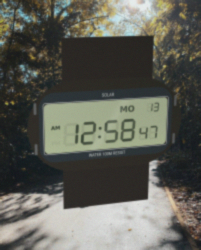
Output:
12.58.47
